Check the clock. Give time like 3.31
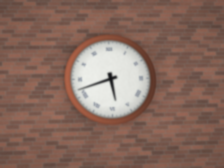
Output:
5.42
